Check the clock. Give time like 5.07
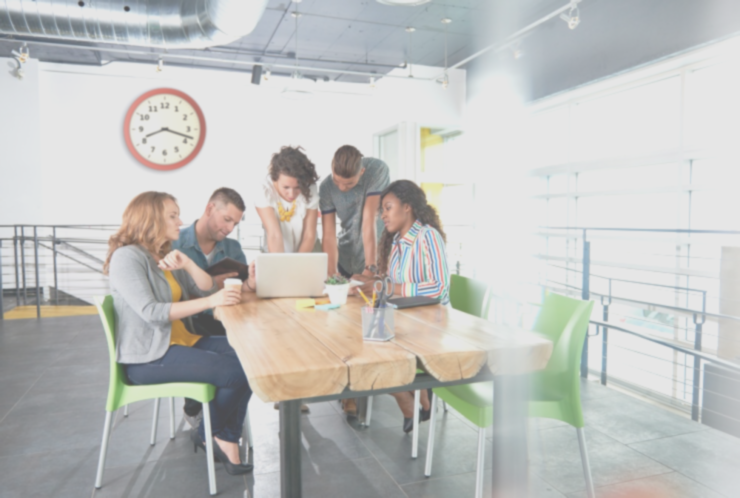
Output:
8.18
